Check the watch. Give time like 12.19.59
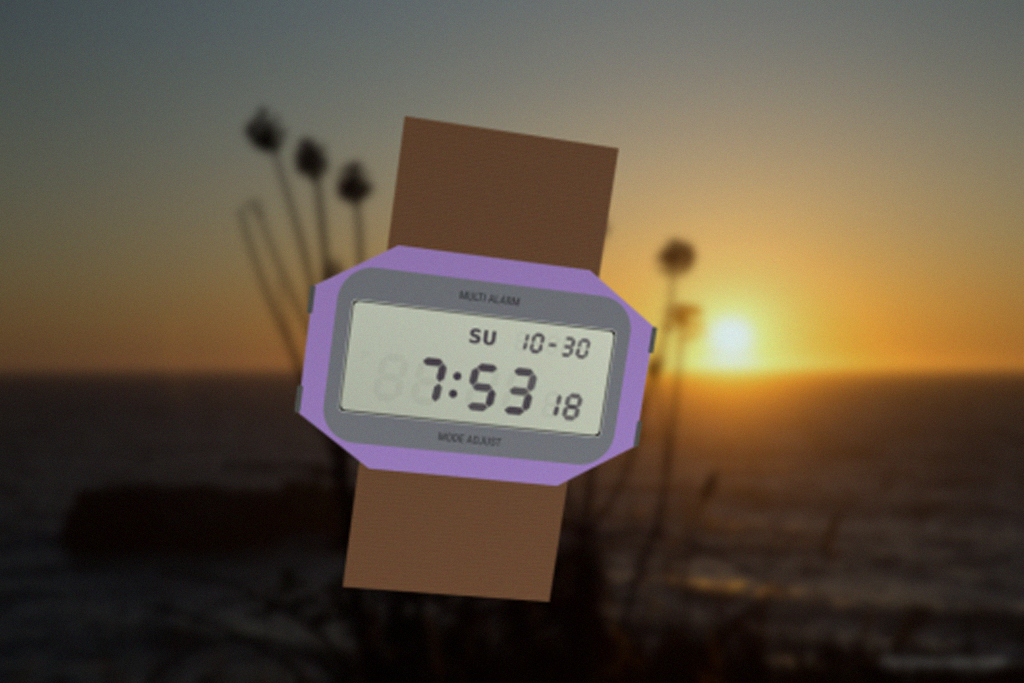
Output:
7.53.18
